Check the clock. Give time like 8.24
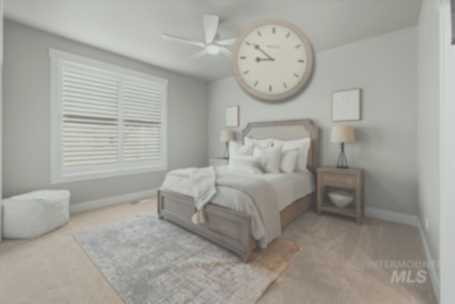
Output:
8.51
